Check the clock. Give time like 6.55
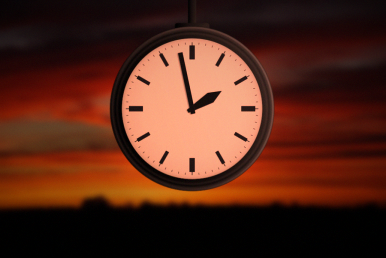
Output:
1.58
